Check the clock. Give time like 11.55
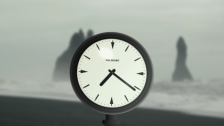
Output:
7.21
